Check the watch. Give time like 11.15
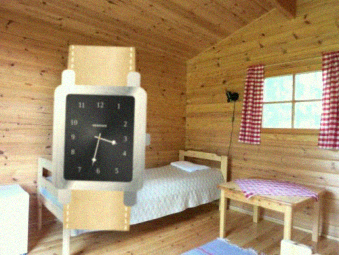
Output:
3.32
